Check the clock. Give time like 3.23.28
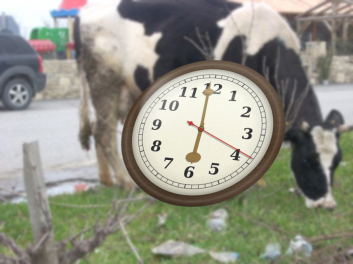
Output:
5.59.19
